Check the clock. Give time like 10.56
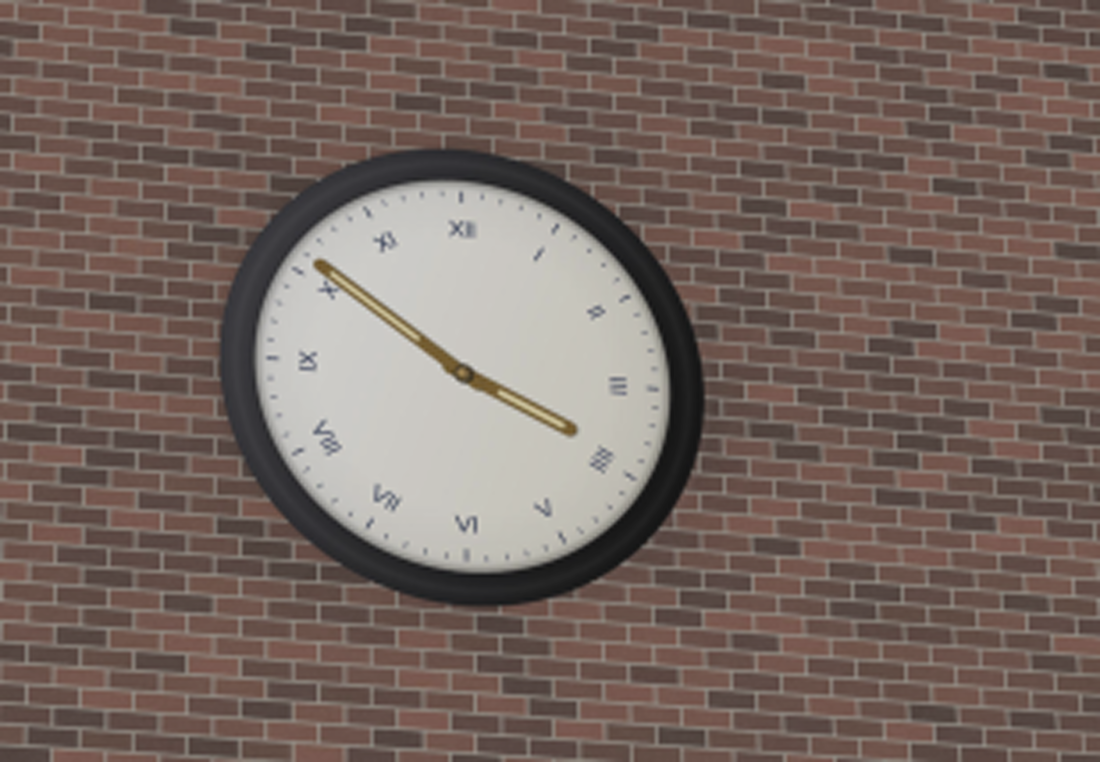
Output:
3.51
